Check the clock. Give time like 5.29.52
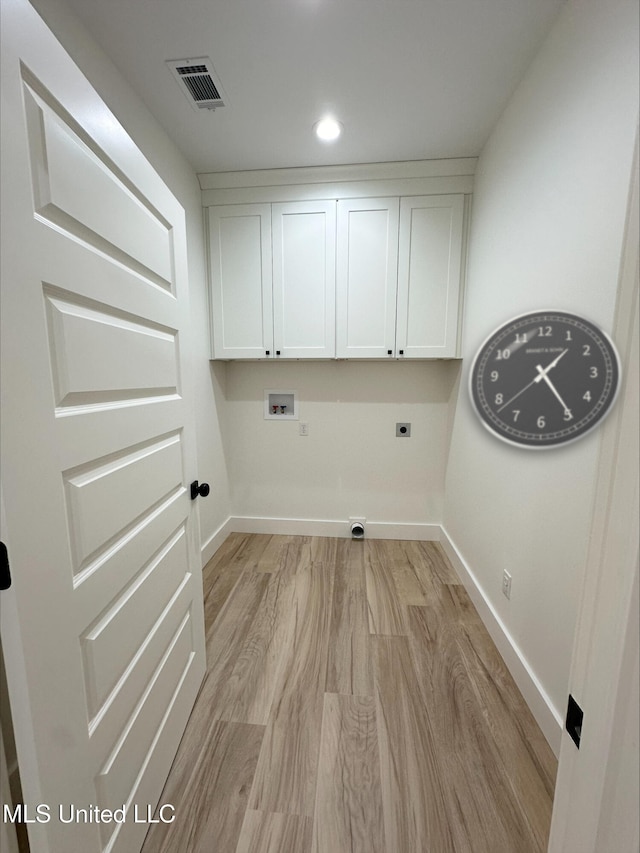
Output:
1.24.38
